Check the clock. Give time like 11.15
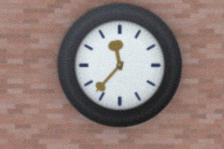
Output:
11.37
